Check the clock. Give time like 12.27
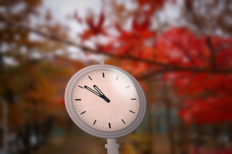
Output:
10.51
